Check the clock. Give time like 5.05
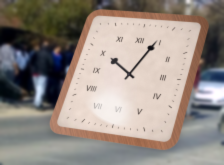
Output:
10.04
